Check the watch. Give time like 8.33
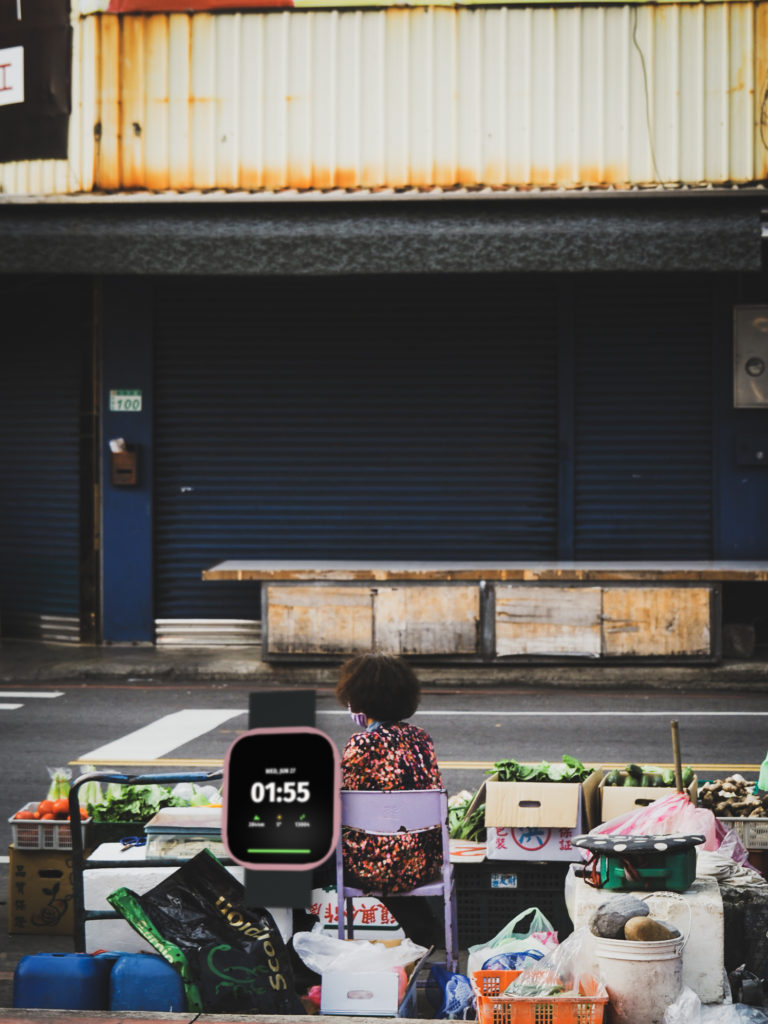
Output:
1.55
